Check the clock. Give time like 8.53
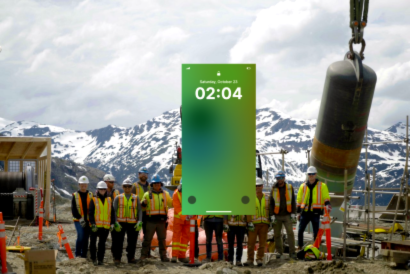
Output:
2.04
